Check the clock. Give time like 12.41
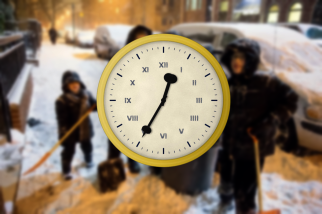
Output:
12.35
